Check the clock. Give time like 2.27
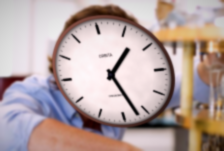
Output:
1.27
